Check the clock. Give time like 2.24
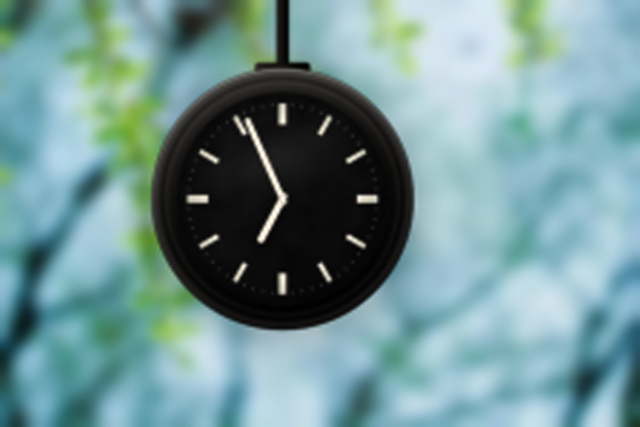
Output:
6.56
